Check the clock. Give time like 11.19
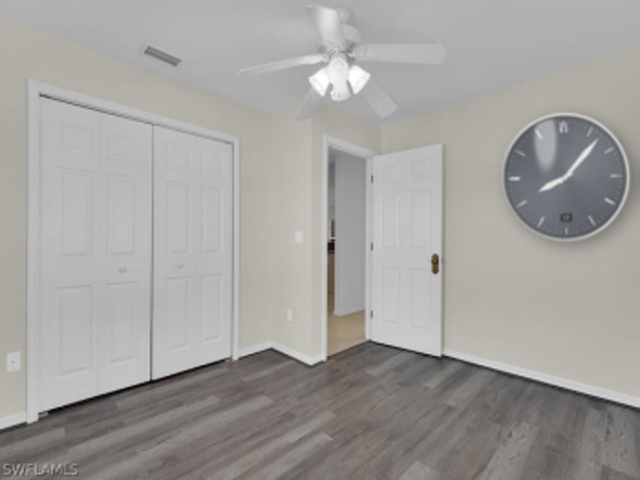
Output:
8.07
